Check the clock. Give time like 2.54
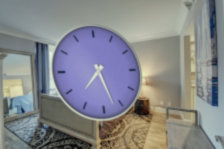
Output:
7.27
